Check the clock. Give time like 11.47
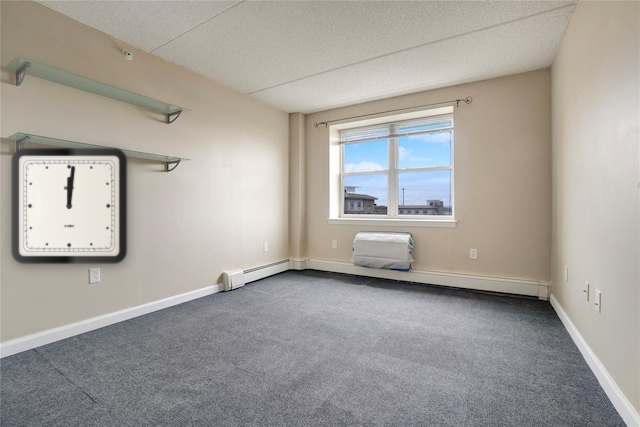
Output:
12.01
